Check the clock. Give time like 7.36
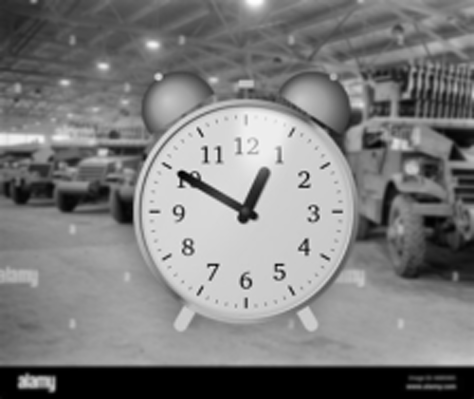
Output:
12.50
